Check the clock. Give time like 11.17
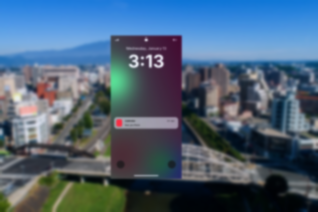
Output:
3.13
